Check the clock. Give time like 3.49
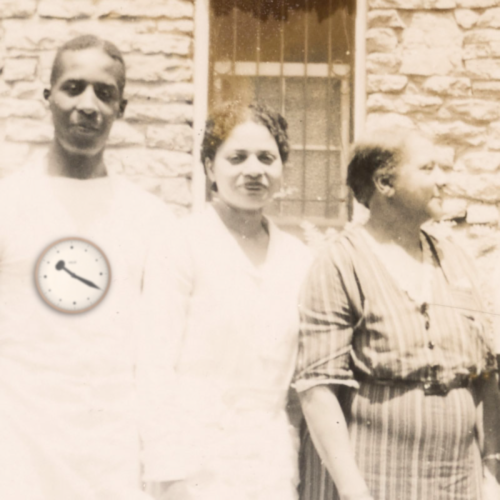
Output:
10.20
